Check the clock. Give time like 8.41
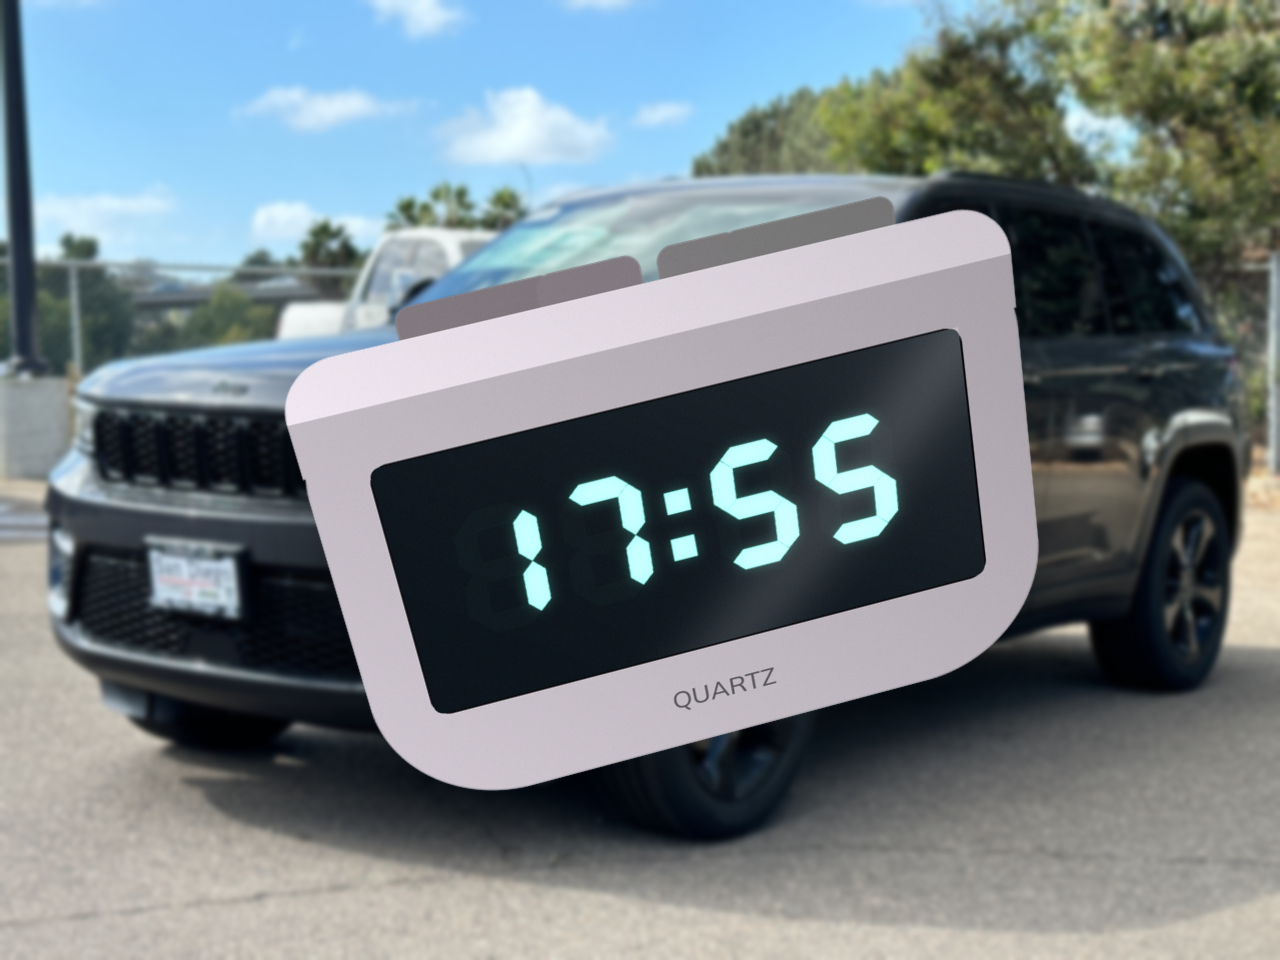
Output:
17.55
